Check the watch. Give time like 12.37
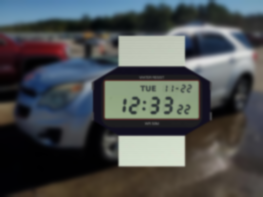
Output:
12.33
